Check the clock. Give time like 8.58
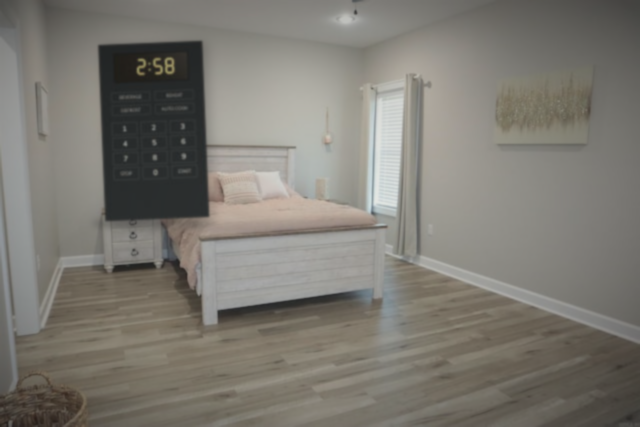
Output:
2.58
